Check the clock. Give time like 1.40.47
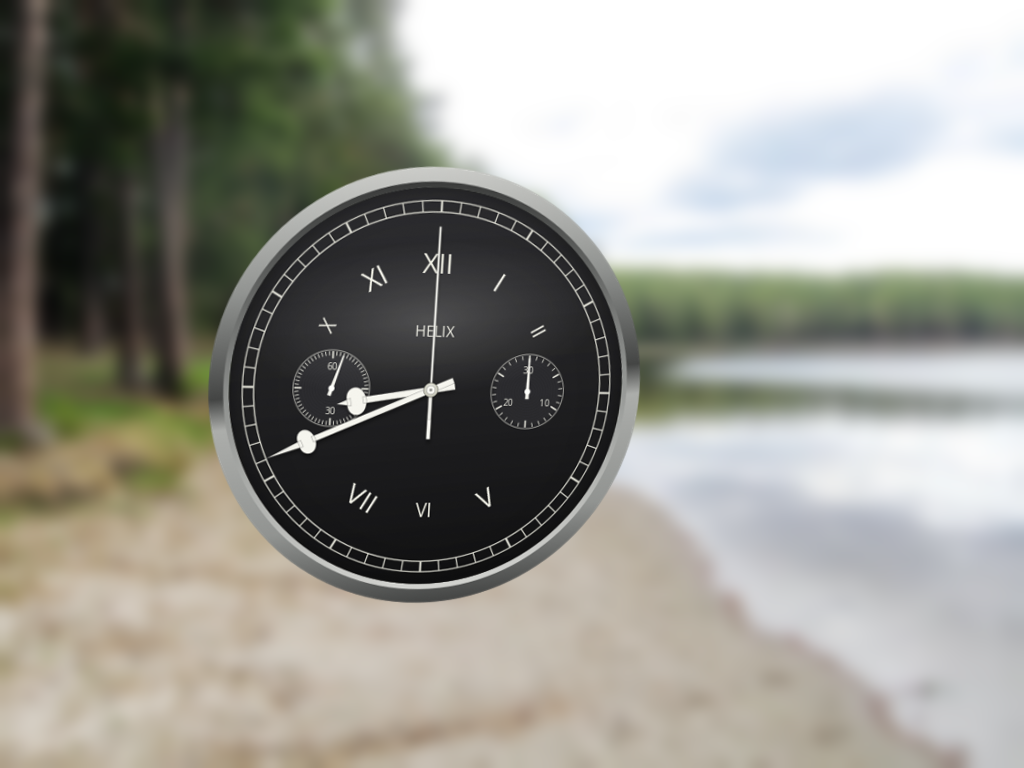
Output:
8.41.03
